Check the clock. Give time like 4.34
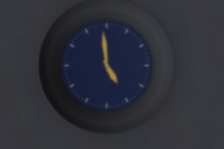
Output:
4.59
